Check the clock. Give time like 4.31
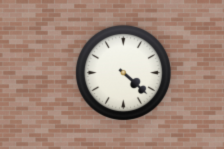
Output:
4.22
